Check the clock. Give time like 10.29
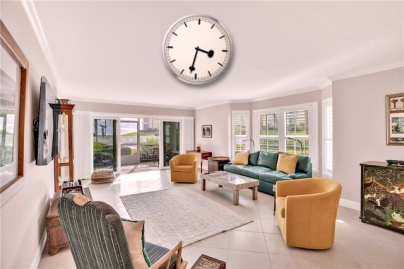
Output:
3.32
